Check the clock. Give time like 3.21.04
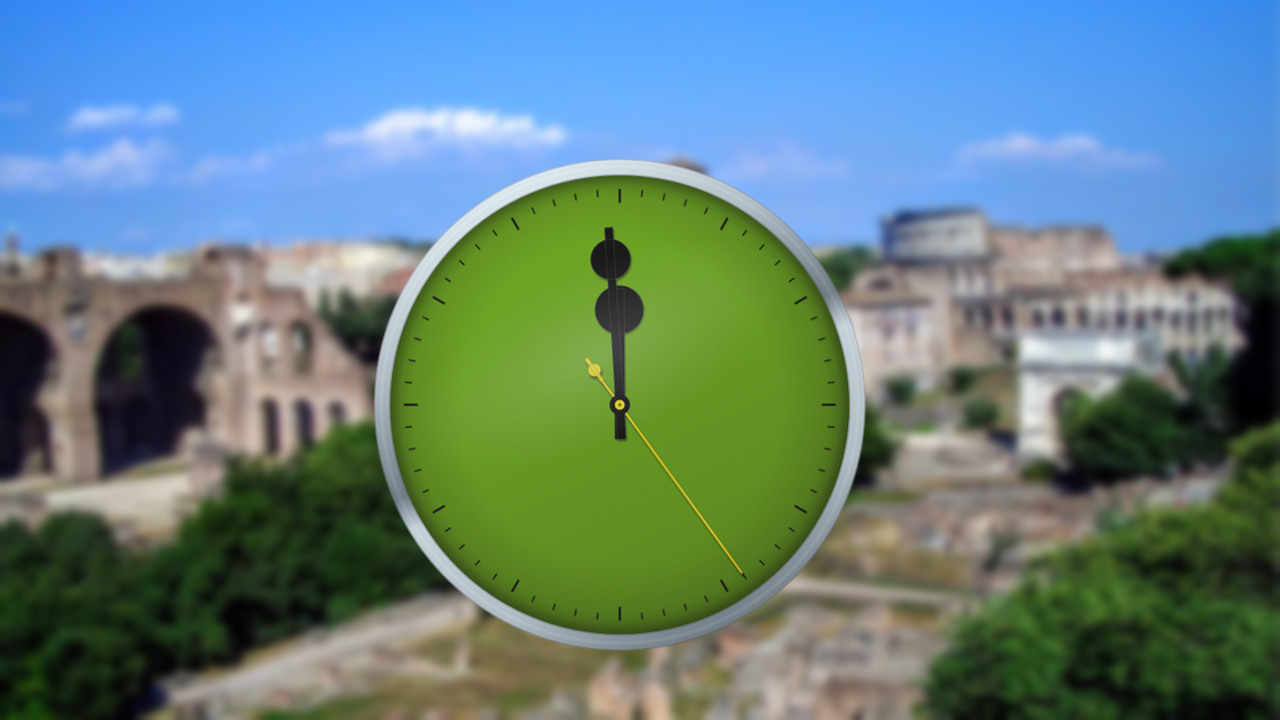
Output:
11.59.24
